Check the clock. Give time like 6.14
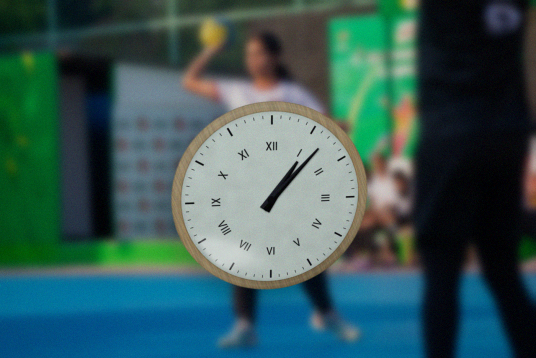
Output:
1.07
